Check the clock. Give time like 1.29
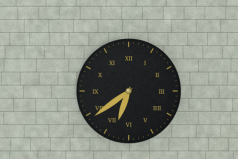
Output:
6.39
